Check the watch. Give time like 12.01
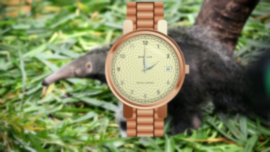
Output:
2.00
